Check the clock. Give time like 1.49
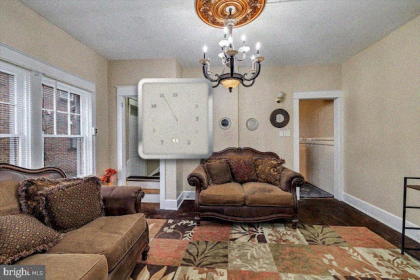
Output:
10.55
